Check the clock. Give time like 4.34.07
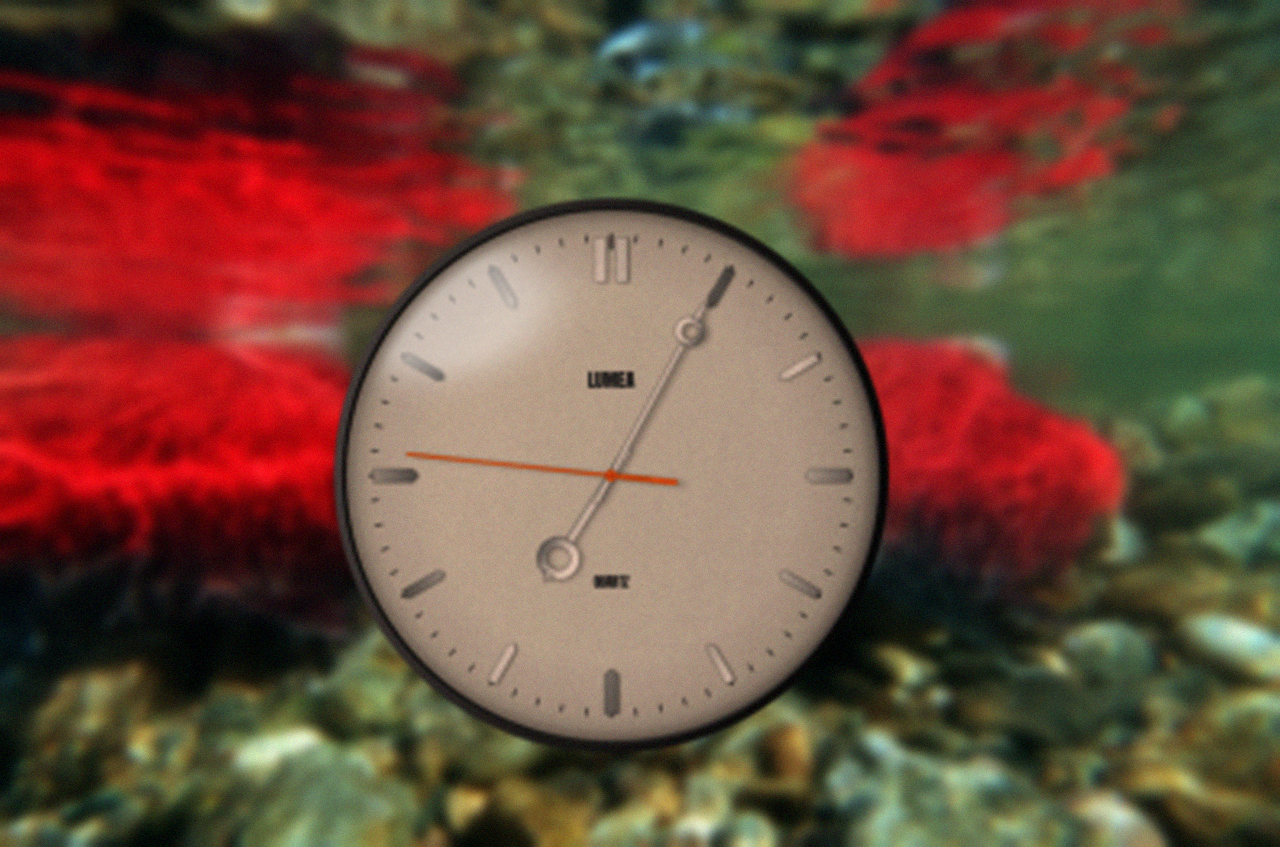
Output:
7.04.46
